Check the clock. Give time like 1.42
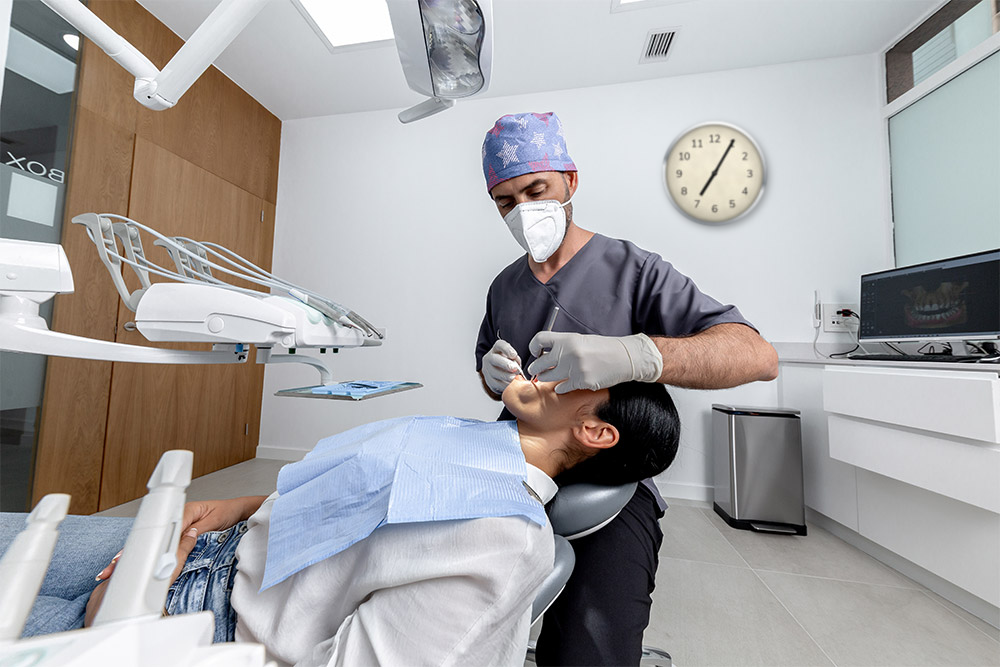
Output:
7.05
